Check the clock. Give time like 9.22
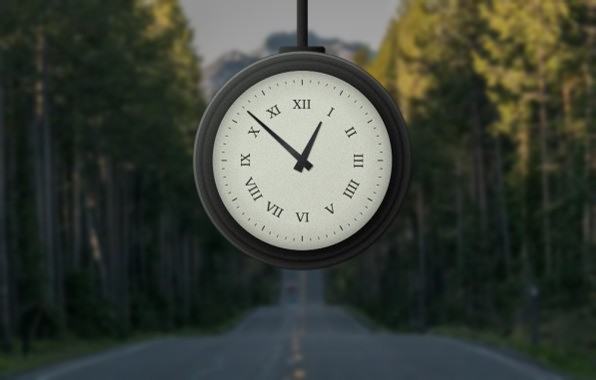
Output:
12.52
